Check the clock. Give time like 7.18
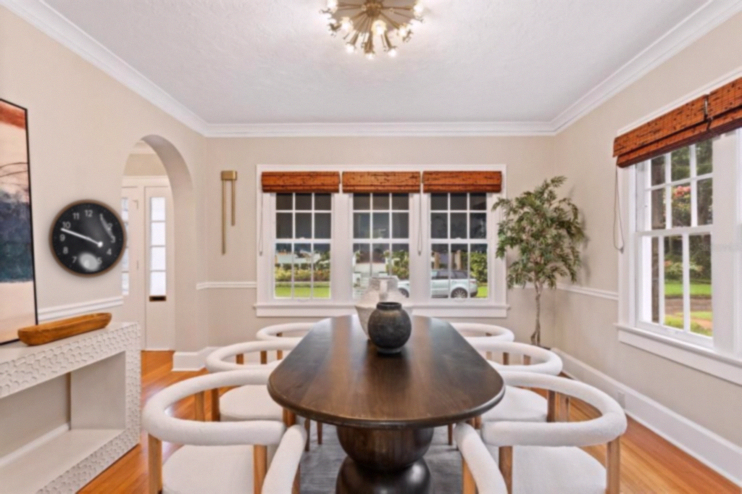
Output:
3.48
